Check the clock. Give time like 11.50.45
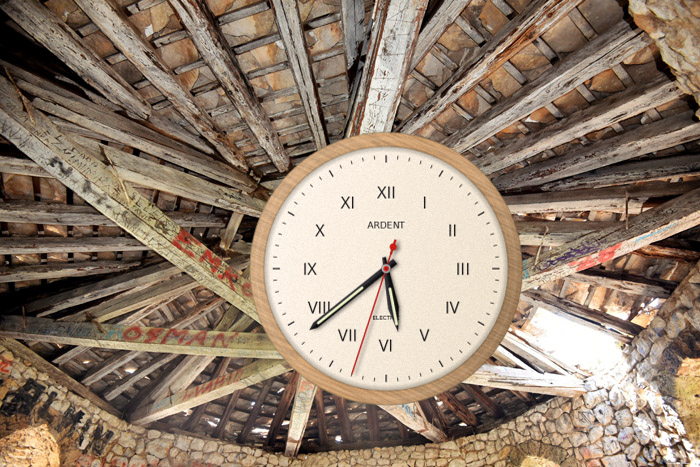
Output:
5.38.33
